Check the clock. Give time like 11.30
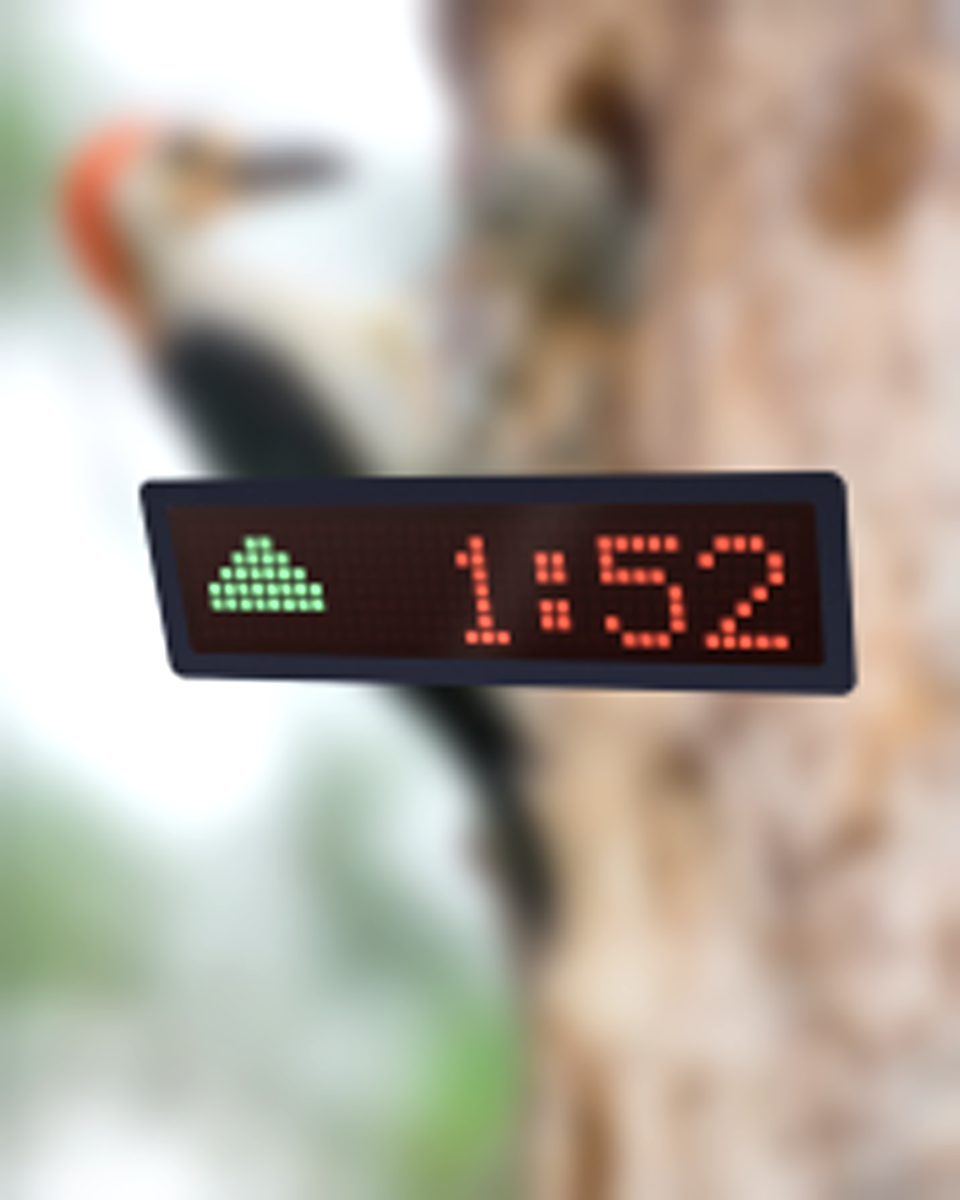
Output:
1.52
